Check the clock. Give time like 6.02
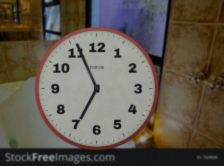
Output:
6.56
